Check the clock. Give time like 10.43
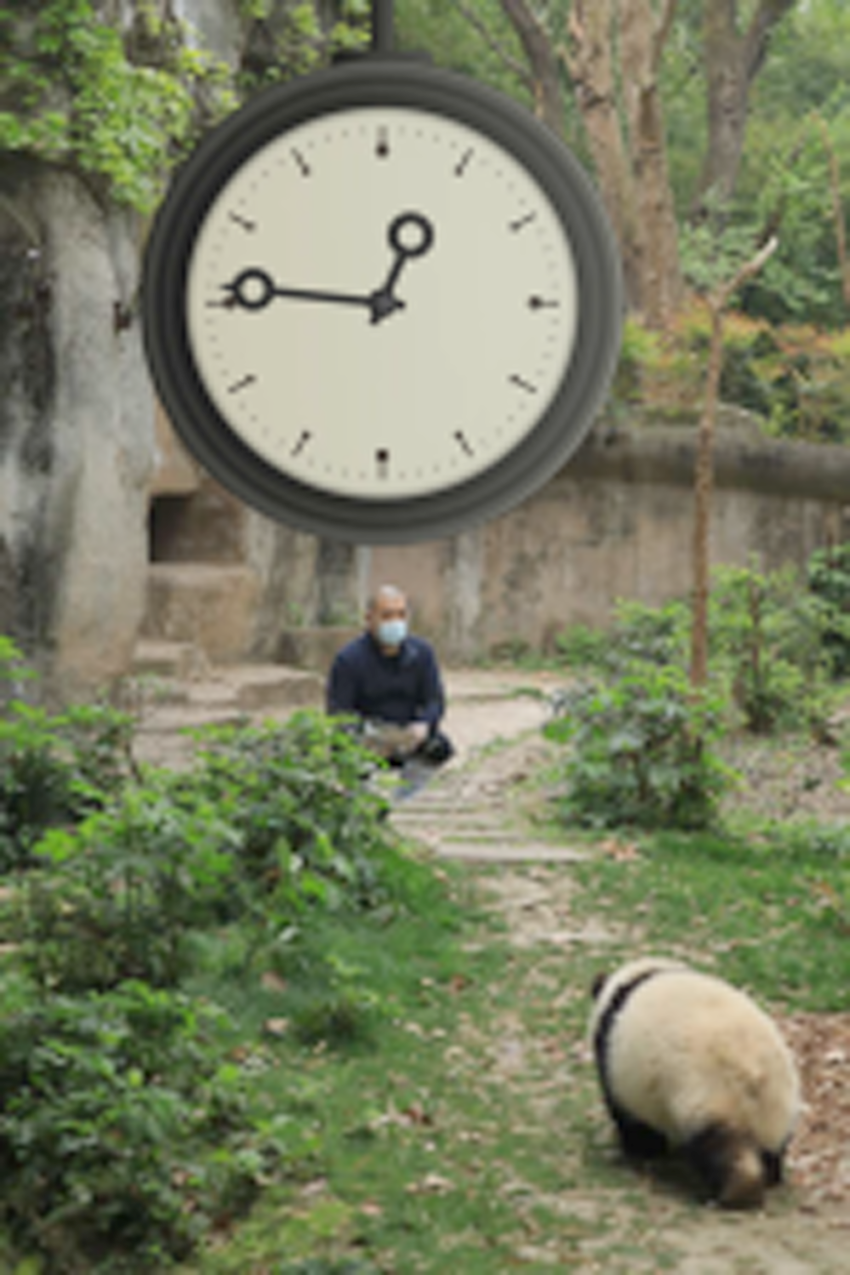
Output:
12.46
